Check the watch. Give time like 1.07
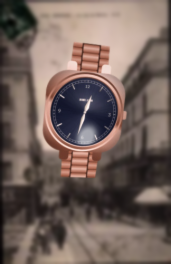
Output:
12.32
